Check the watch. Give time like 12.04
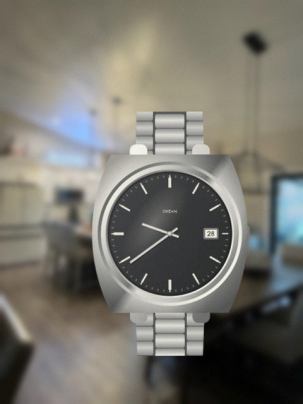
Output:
9.39
